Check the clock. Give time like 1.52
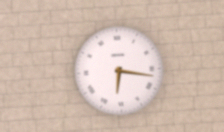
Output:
6.17
